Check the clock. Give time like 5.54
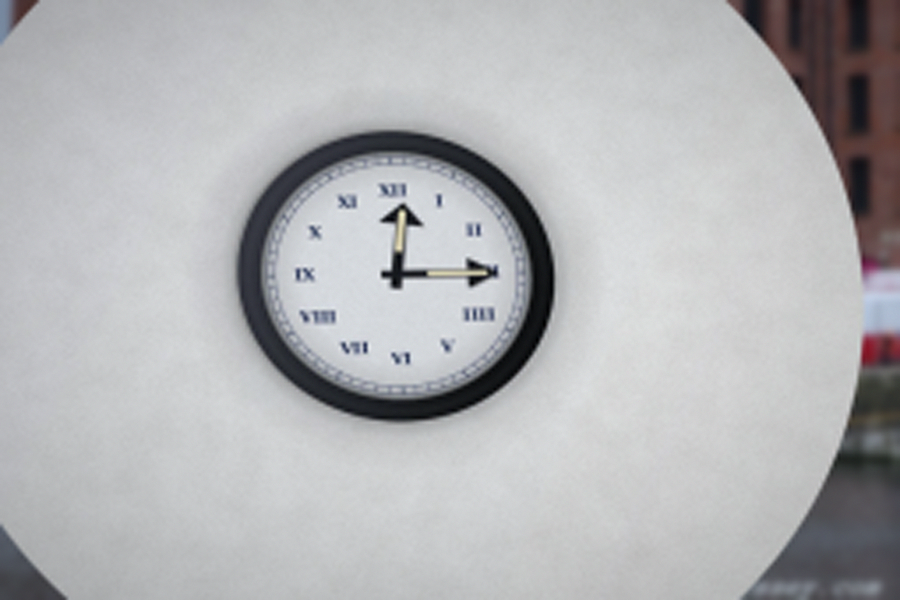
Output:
12.15
